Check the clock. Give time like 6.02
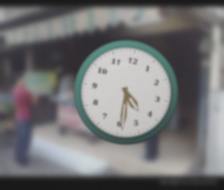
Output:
4.29
